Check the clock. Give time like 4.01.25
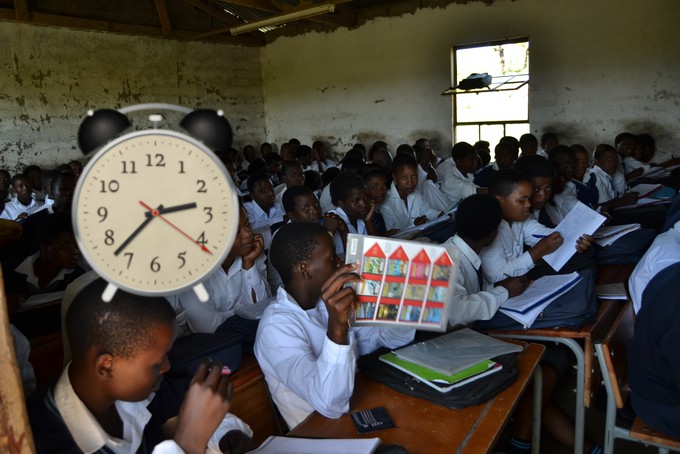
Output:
2.37.21
